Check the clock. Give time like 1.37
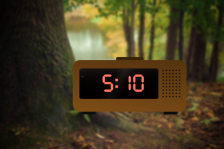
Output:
5.10
